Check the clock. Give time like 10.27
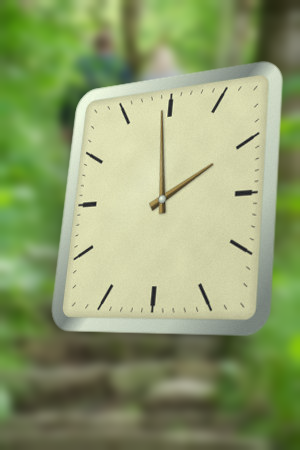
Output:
1.59
